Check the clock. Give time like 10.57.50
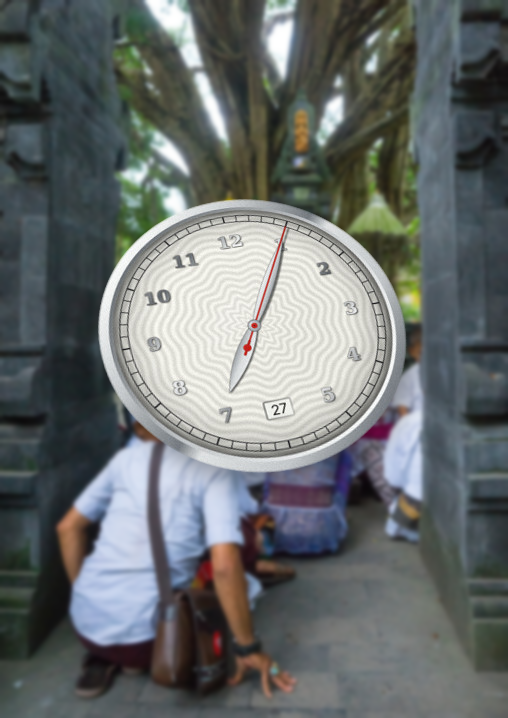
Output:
7.05.05
